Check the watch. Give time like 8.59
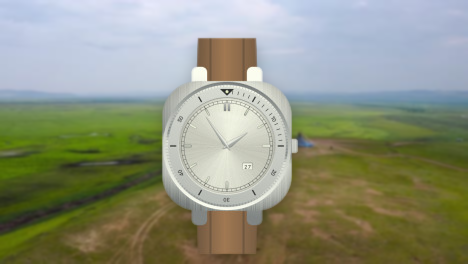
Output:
1.54
